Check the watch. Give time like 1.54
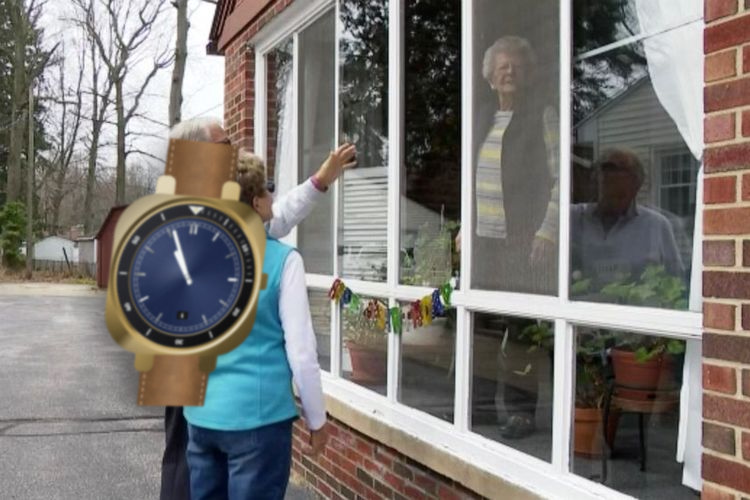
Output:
10.56
